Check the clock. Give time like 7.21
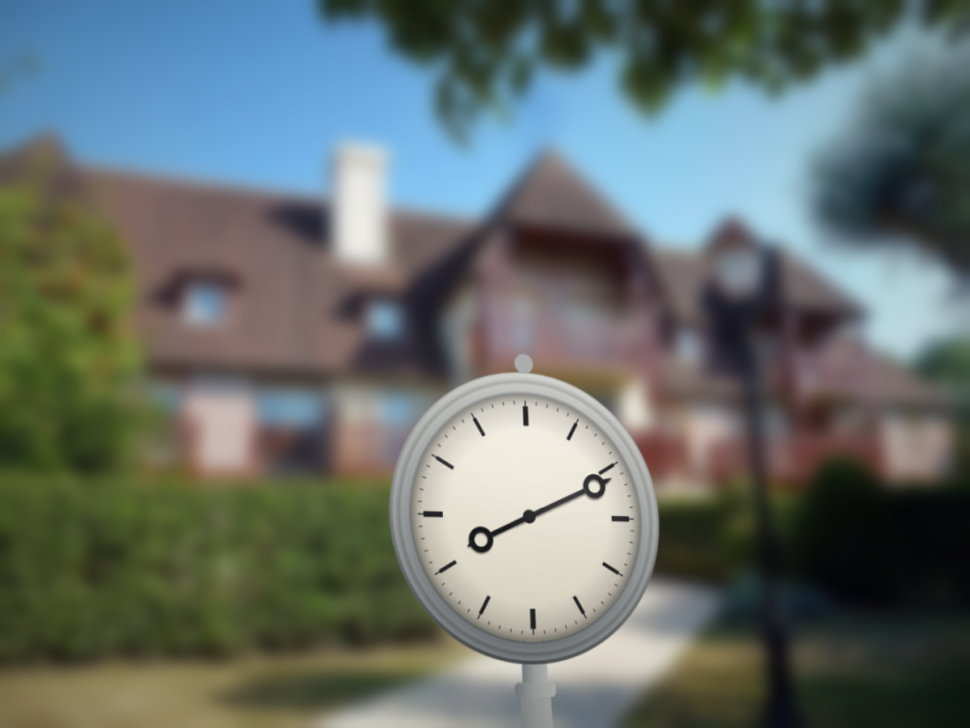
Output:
8.11
